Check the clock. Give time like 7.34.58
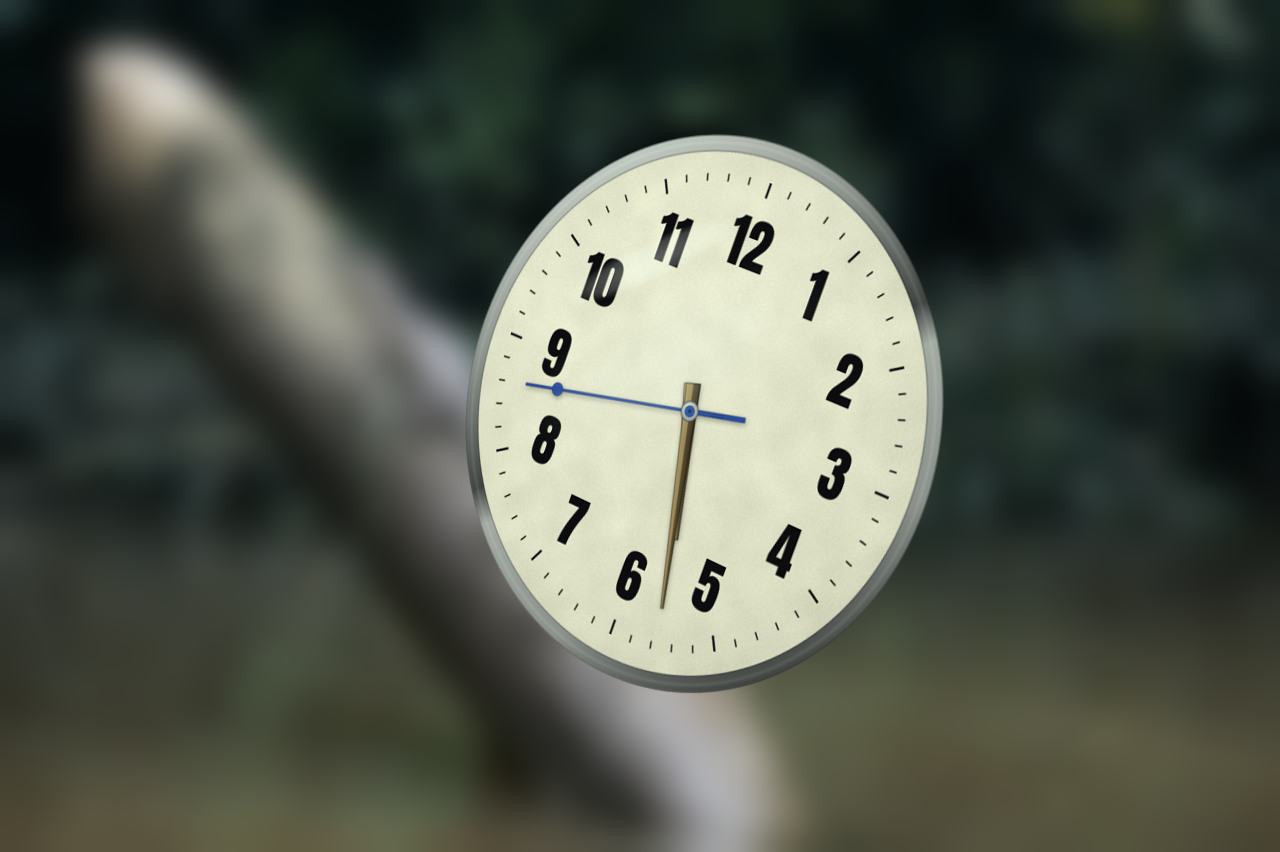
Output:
5.27.43
